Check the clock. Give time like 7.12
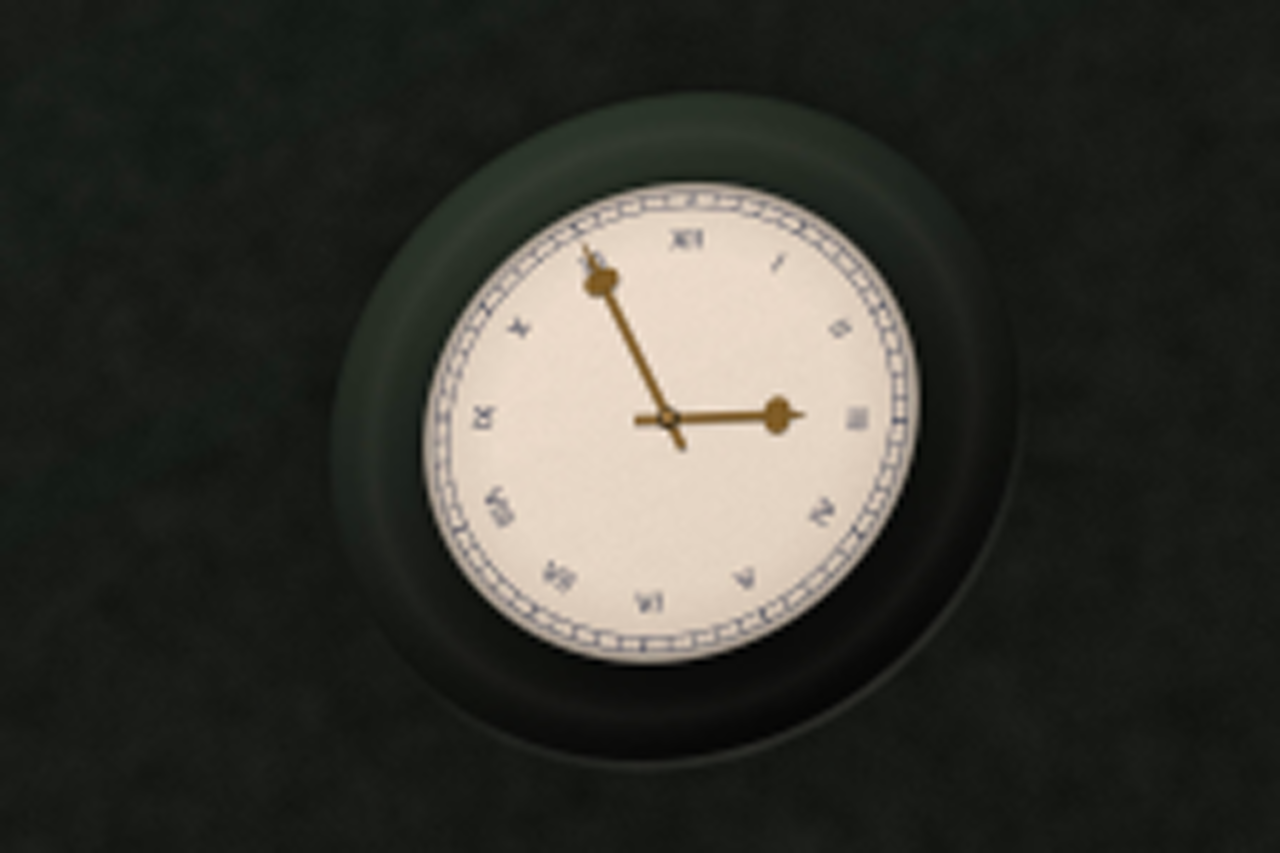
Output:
2.55
